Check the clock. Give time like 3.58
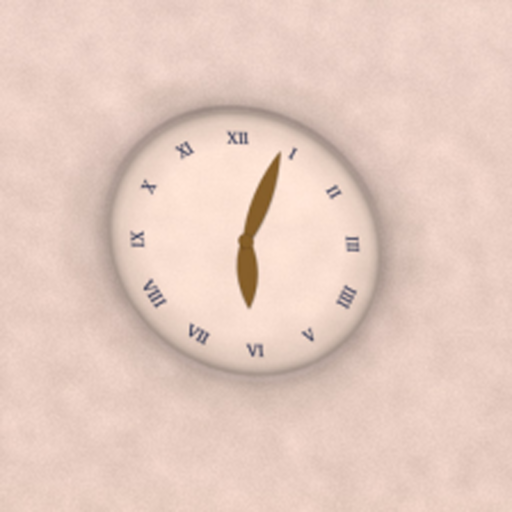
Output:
6.04
